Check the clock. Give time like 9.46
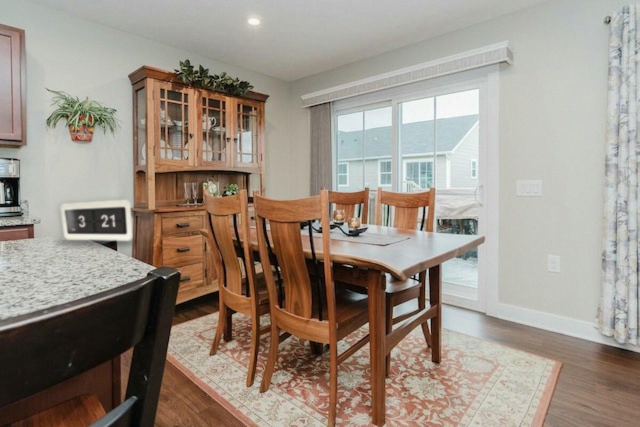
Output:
3.21
